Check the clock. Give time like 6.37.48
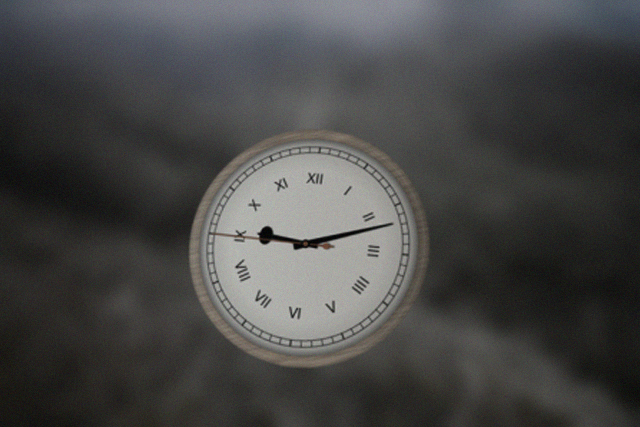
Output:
9.11.45
